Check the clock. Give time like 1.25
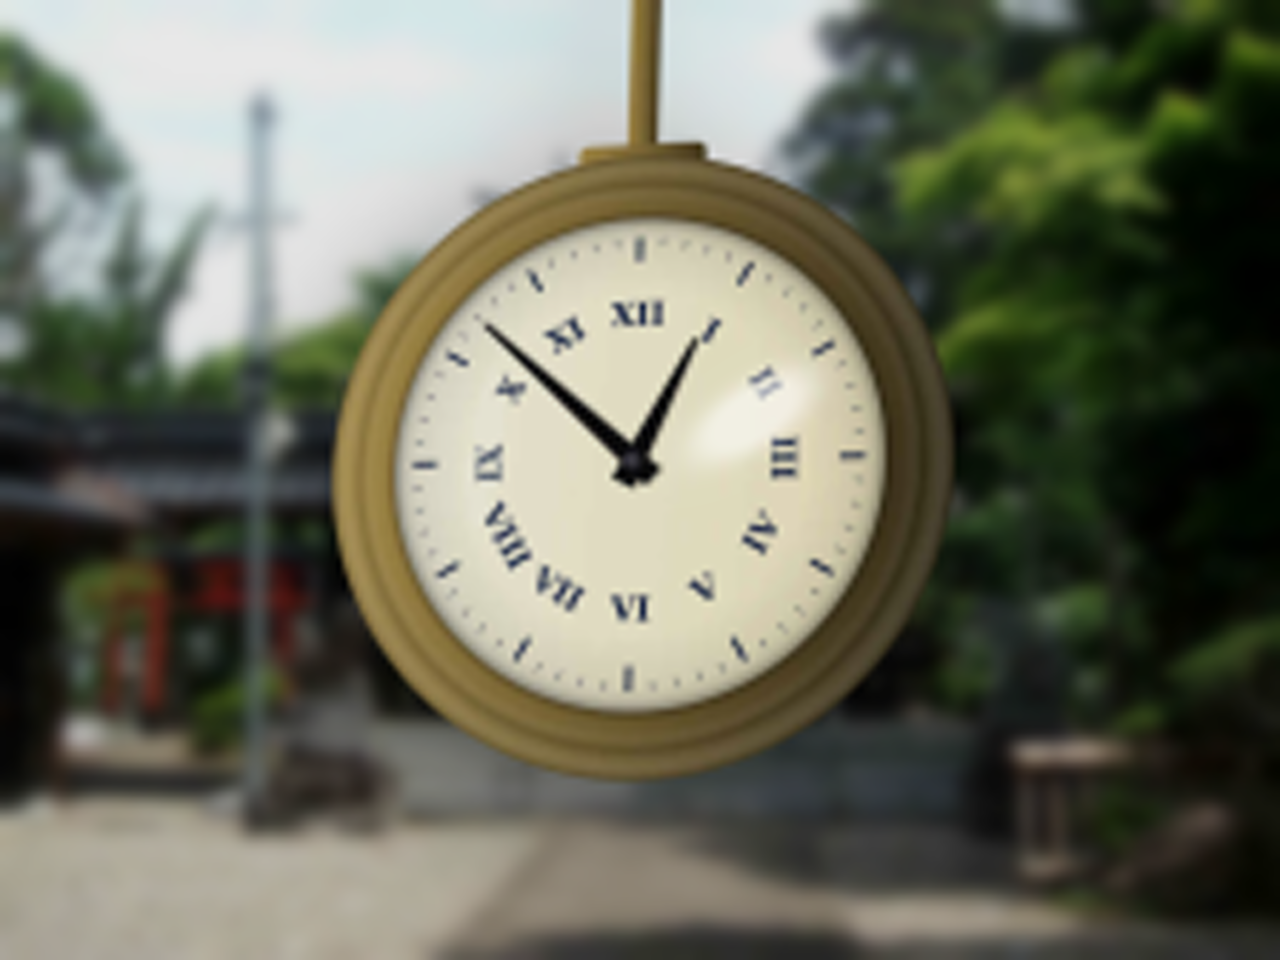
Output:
12.52
